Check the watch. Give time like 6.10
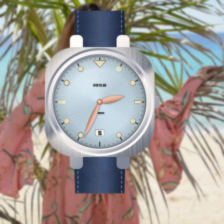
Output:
2.34
